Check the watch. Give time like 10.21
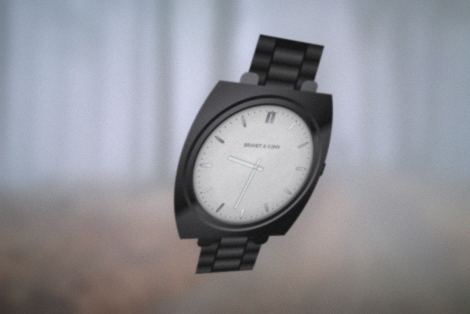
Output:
9.32
